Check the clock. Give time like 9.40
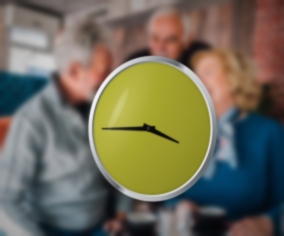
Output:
3.45
